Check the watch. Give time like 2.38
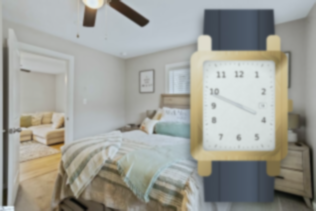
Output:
3.49
